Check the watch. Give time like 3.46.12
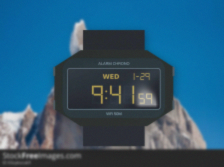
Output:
9.41.59
